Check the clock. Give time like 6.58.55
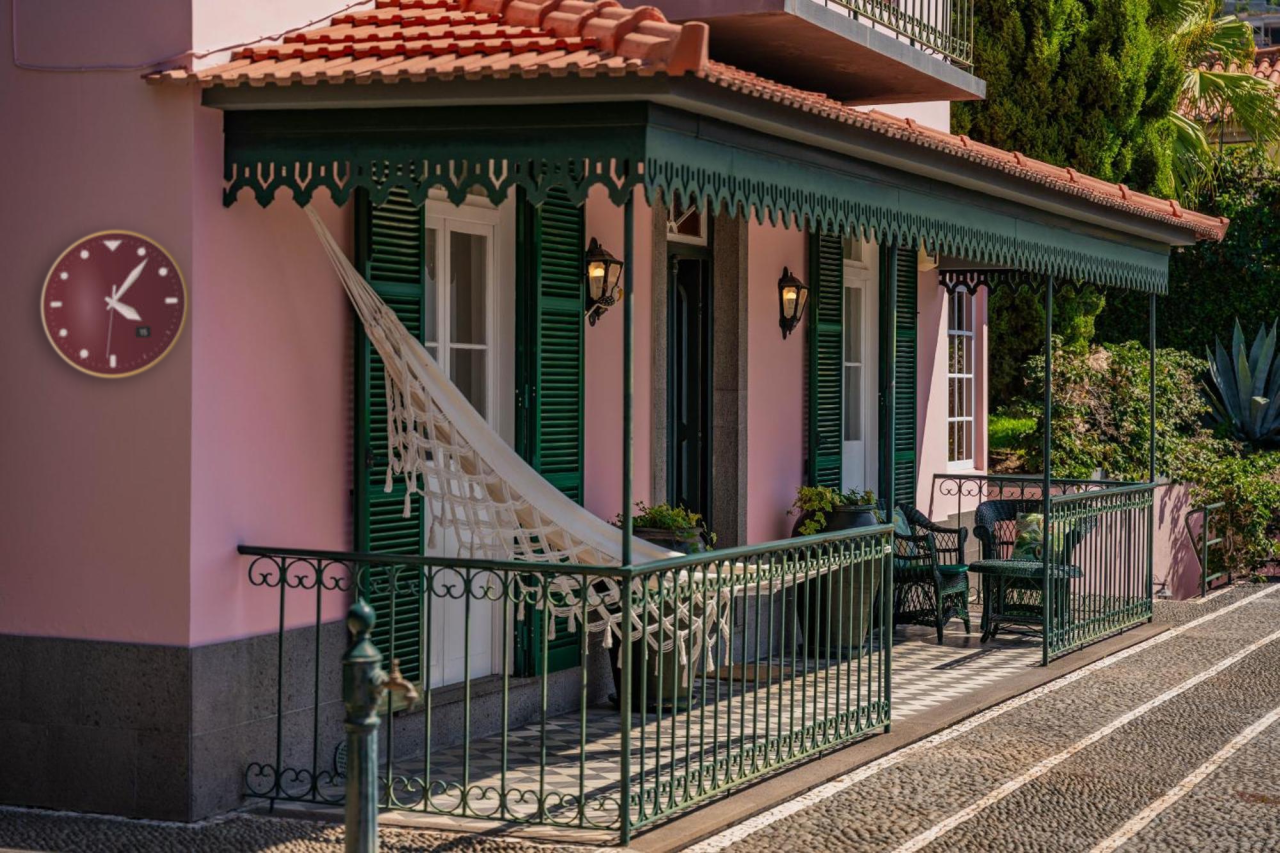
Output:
4.06.31
